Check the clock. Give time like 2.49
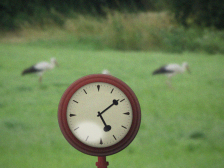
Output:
5.09
